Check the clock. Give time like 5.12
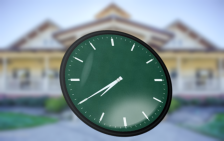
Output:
7.40
